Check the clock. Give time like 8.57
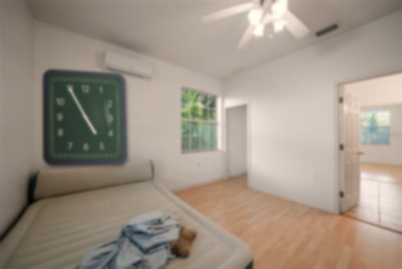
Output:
4.55
